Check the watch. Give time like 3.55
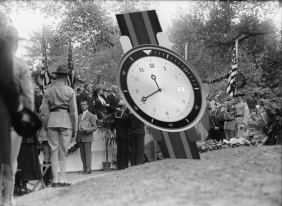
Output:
11.41
